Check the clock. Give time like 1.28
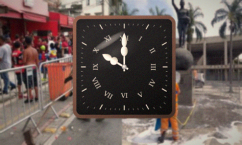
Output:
10.00
